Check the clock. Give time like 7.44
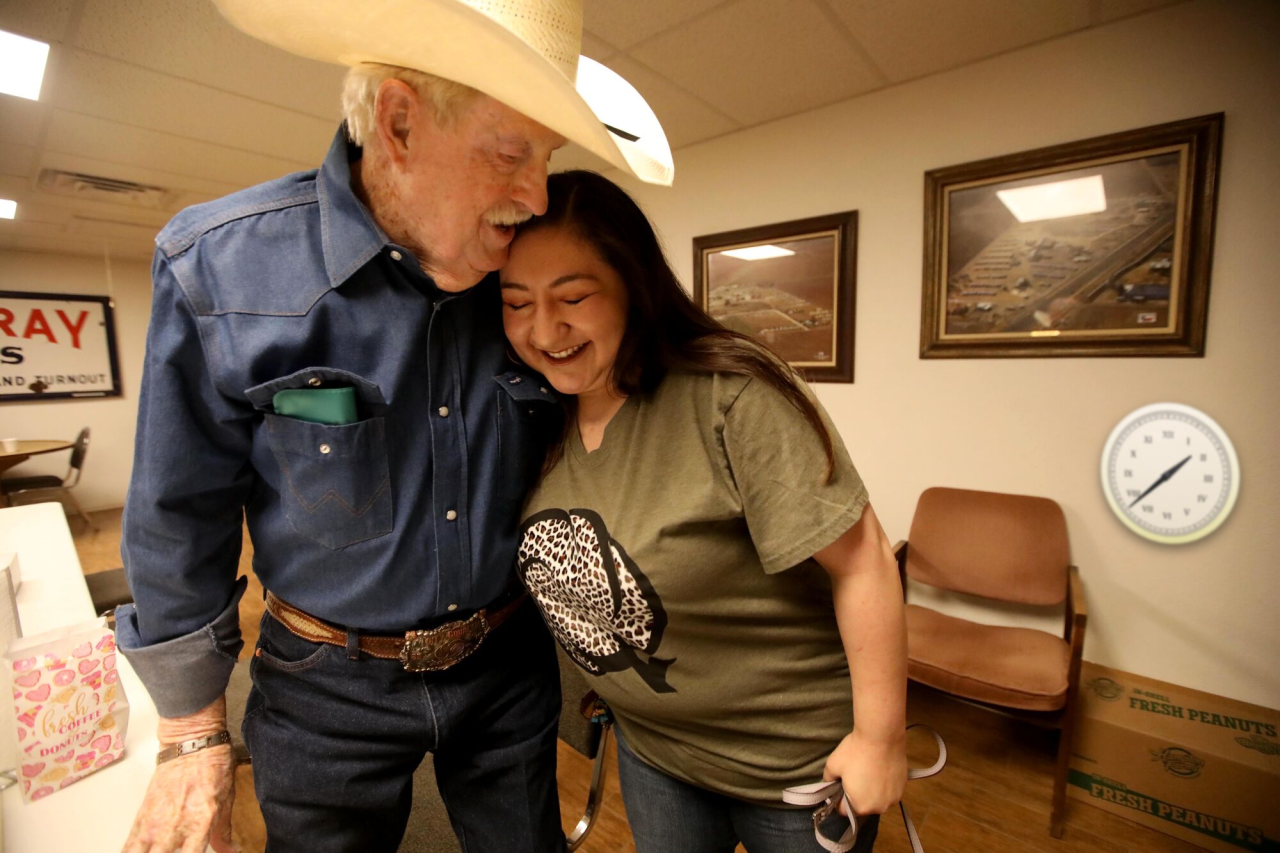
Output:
1.38
